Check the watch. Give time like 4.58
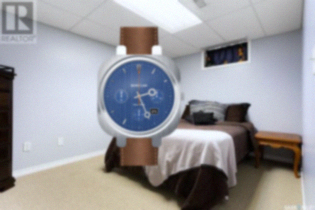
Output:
2.26
